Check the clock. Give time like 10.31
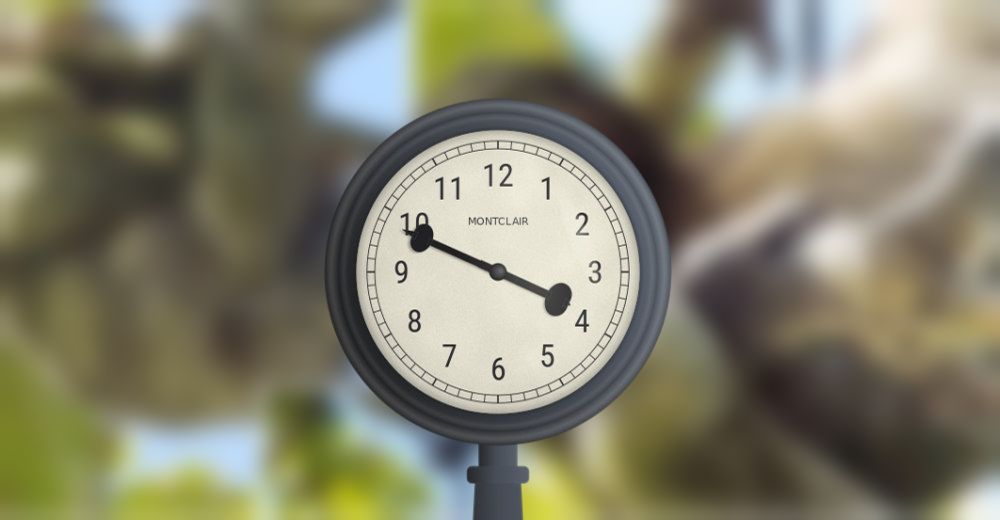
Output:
3.49
